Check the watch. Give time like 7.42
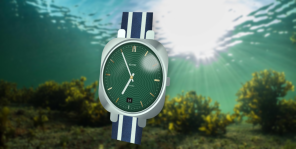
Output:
6.55
